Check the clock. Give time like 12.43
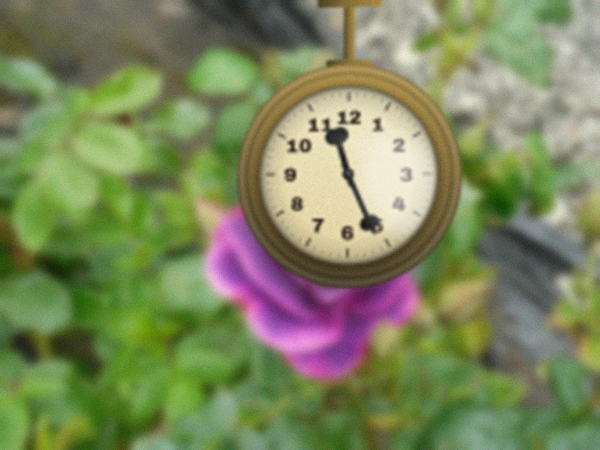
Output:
11.26
